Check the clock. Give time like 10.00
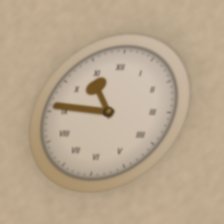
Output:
10.46
